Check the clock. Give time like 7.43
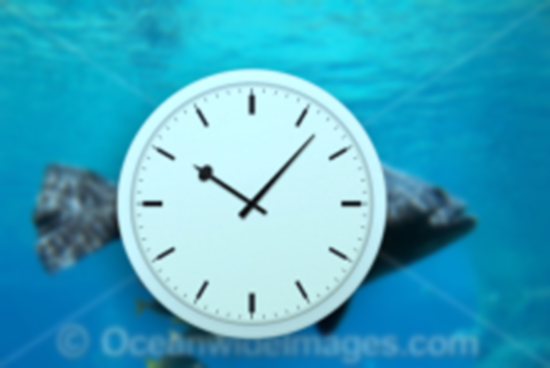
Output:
10.07
